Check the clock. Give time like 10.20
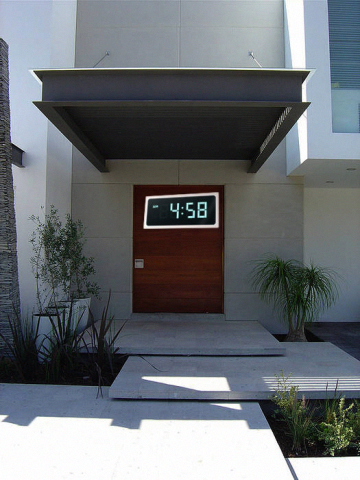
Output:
4.58
